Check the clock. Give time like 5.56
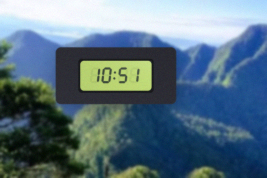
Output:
10.51
